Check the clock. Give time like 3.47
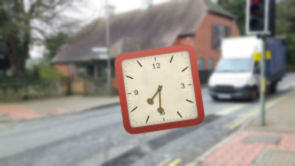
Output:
7.31
